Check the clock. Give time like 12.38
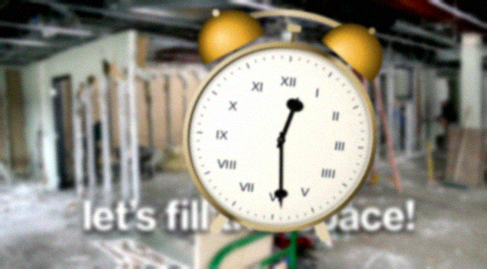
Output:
12.29
